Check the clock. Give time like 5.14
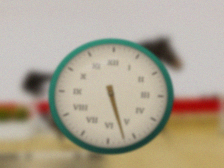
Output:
5.27
